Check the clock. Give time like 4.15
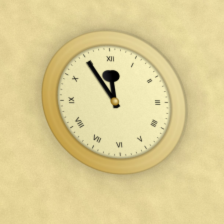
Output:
11.55
